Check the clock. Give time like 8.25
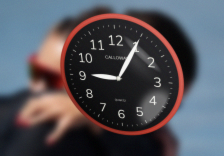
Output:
9.05
